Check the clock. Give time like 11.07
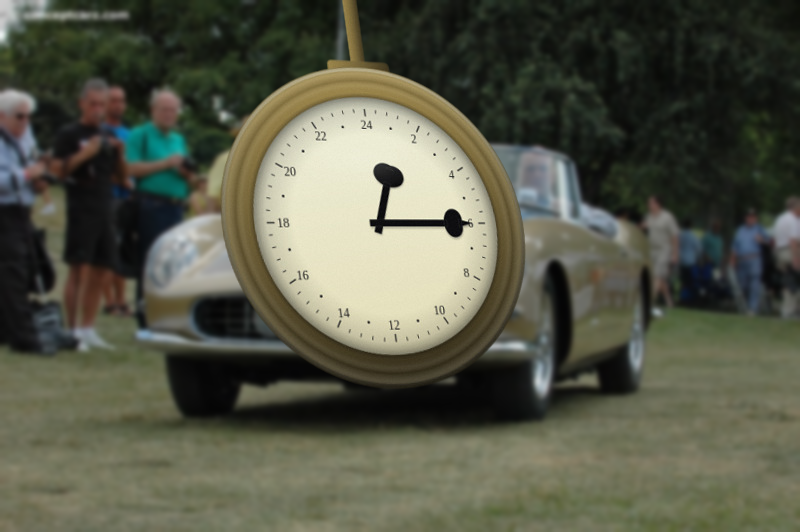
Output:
1.15
